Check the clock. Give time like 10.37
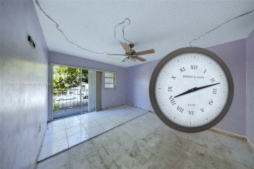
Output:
8.12
